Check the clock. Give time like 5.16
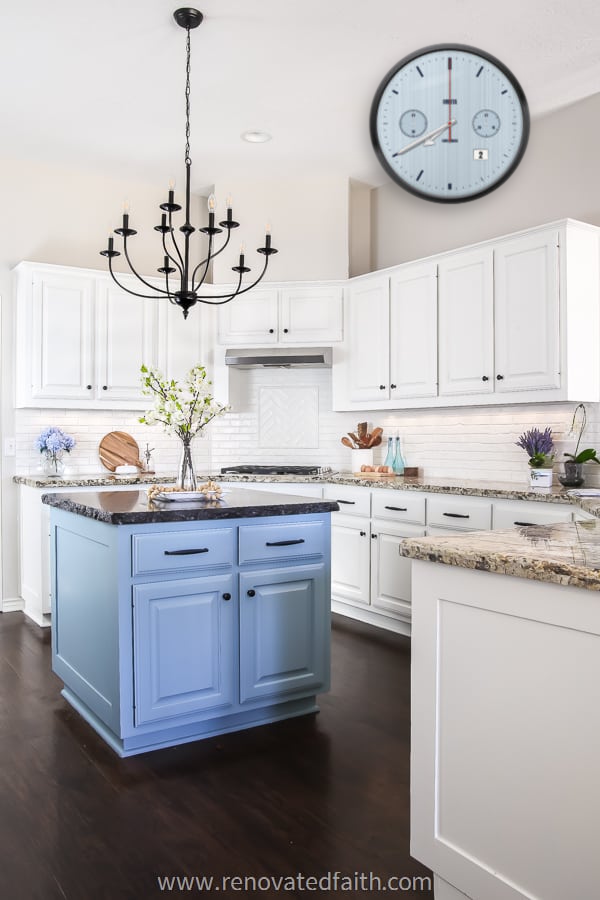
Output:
7.40
